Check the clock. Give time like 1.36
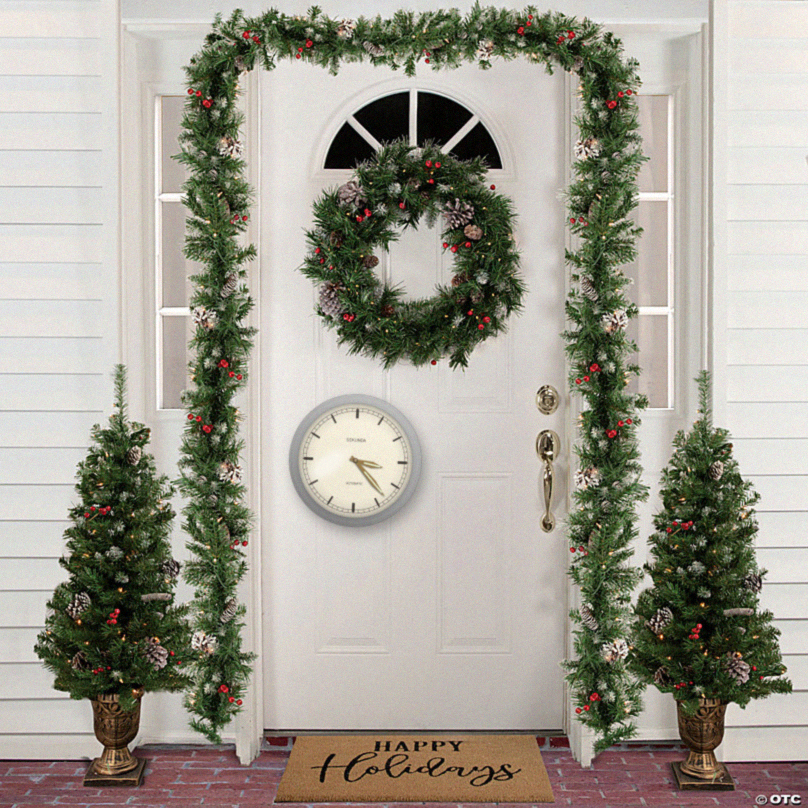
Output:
3.23
